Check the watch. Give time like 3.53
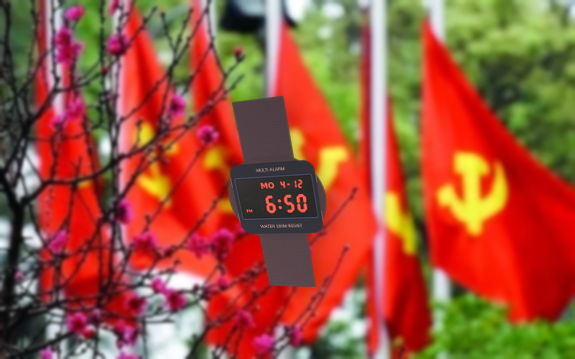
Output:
6.50
